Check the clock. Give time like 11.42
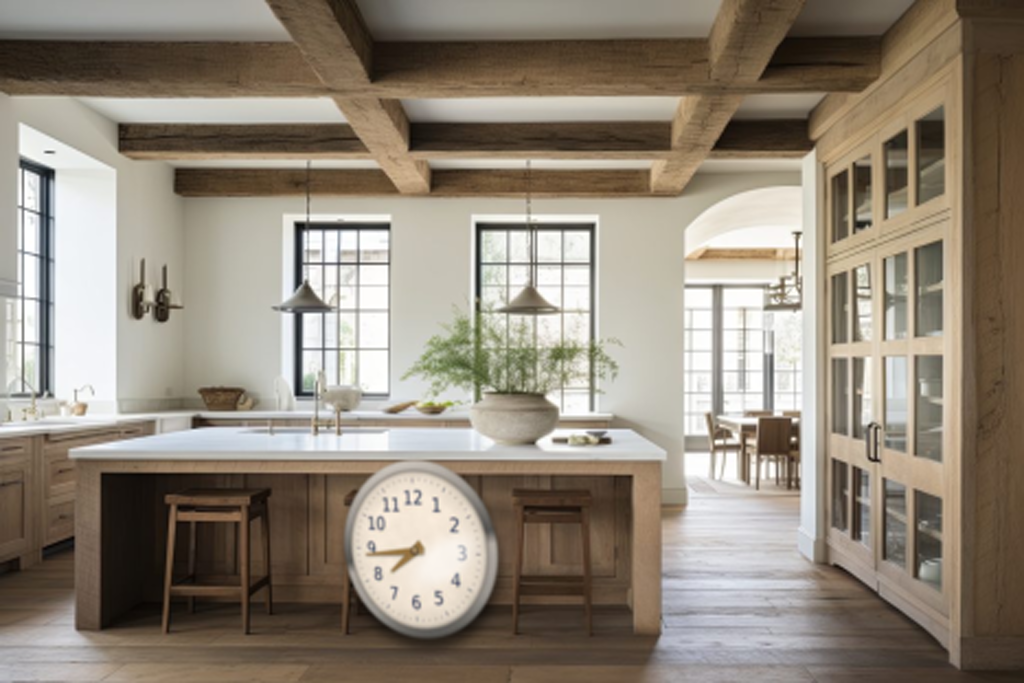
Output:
7.44
